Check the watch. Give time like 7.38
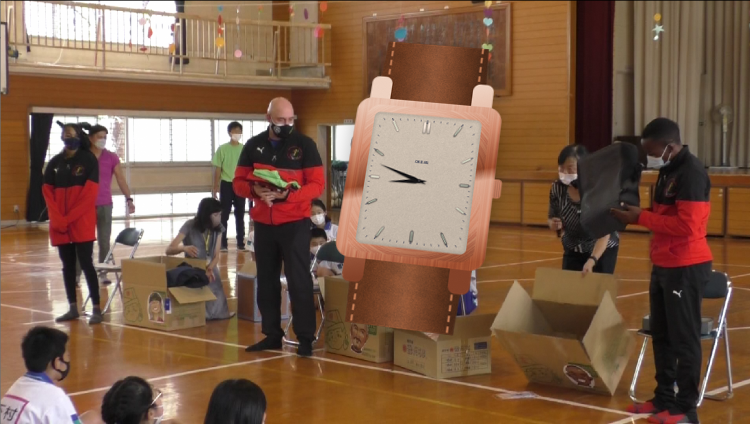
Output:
8.48
